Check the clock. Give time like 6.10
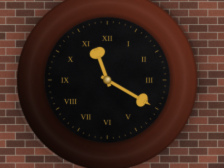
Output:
11.20
